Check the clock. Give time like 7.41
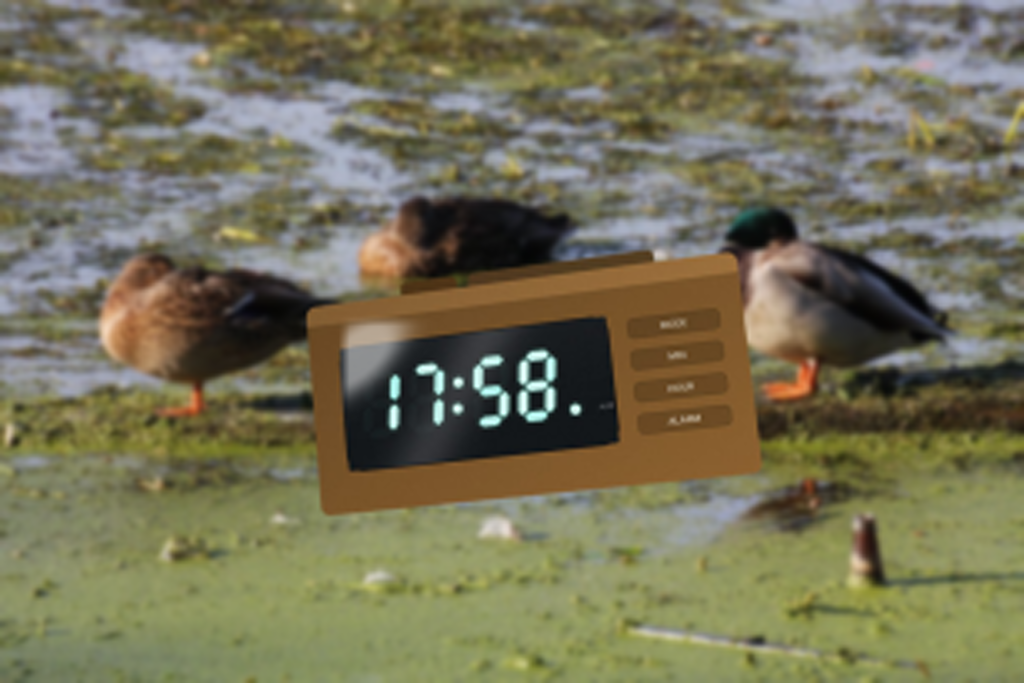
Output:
17.58
